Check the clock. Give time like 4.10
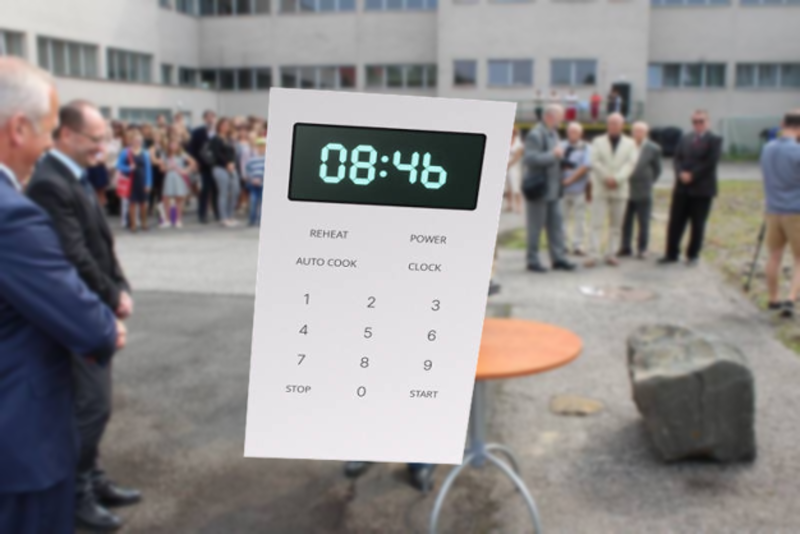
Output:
8.46
